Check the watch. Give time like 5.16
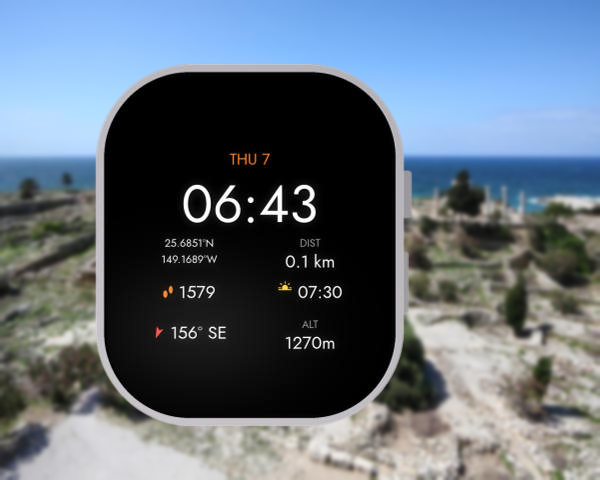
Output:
6.43
